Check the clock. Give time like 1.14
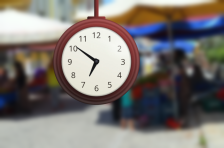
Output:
6.51
